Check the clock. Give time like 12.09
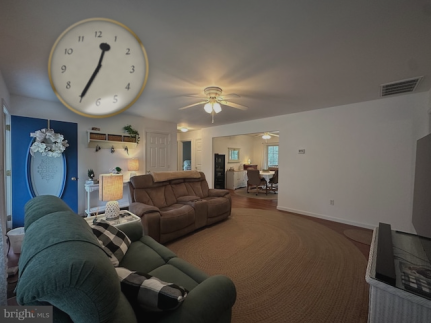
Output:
12.35
